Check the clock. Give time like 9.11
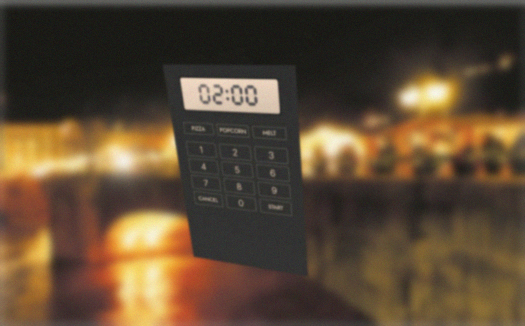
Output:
2.00
